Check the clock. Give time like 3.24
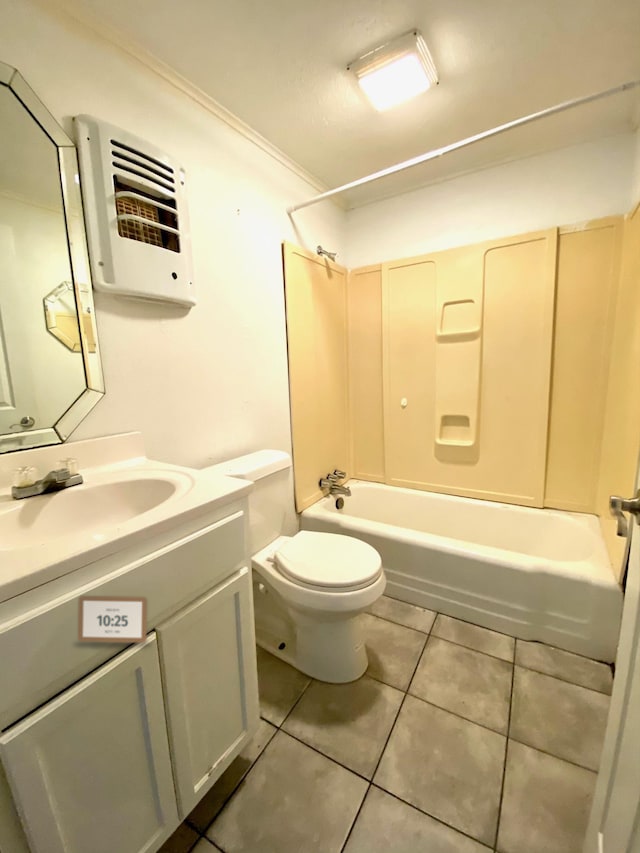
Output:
10.25
